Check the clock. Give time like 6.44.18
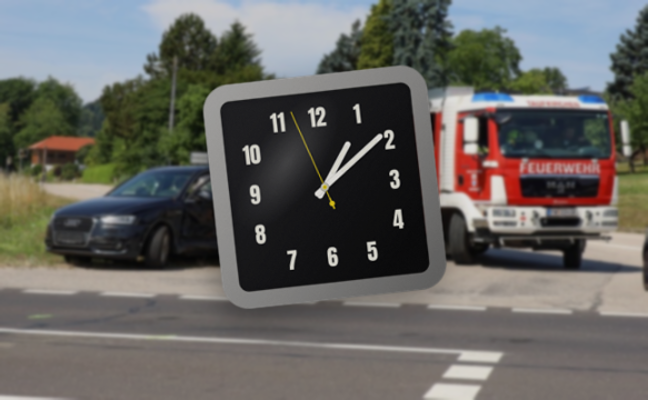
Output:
1.08.57
